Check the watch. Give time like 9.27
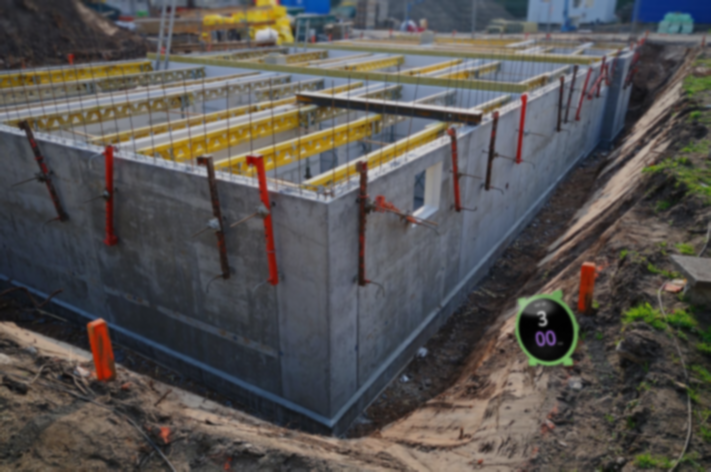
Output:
3.00
